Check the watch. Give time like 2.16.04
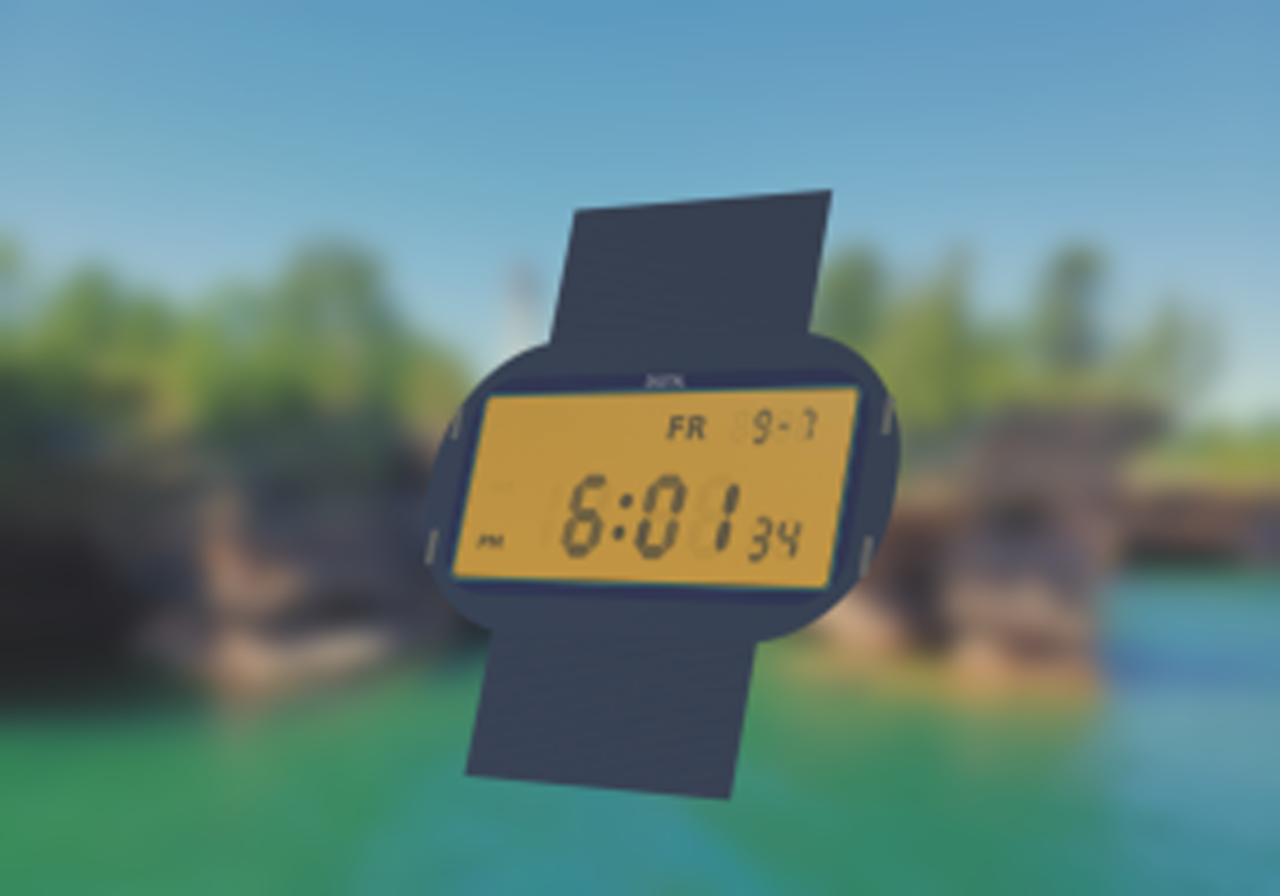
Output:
6.01.34
